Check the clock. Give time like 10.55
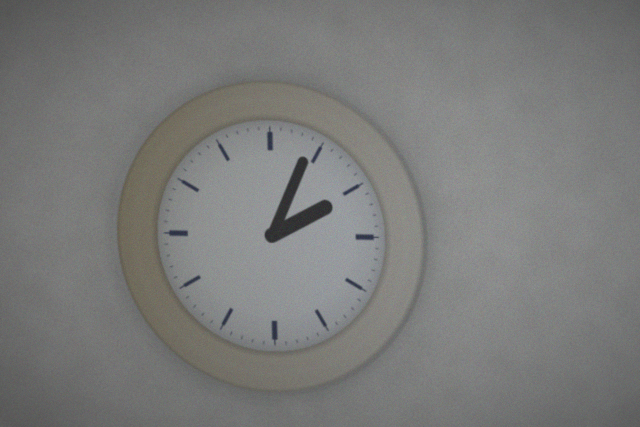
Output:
2.04
